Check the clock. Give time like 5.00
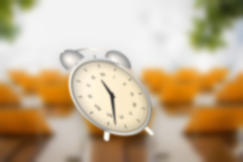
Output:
11.33
